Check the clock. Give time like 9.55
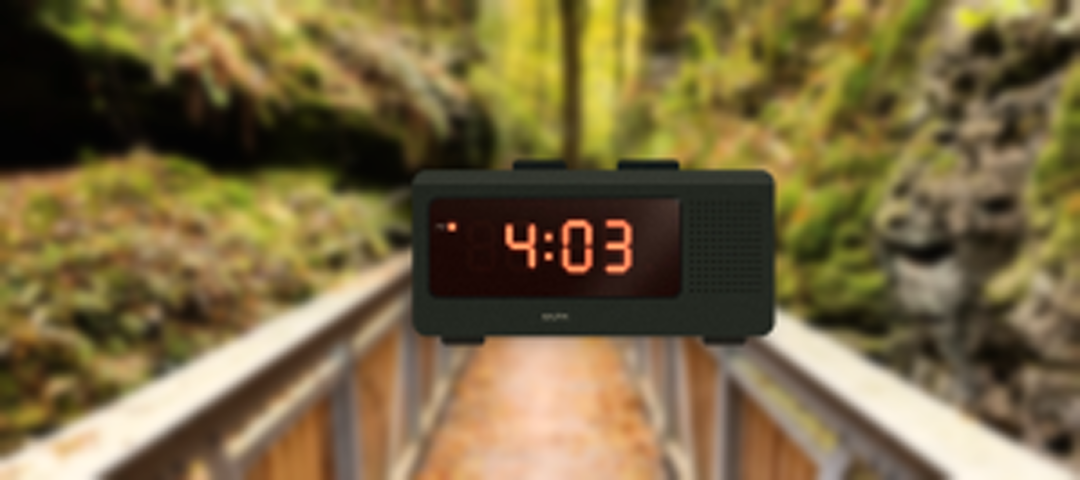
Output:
4.03
